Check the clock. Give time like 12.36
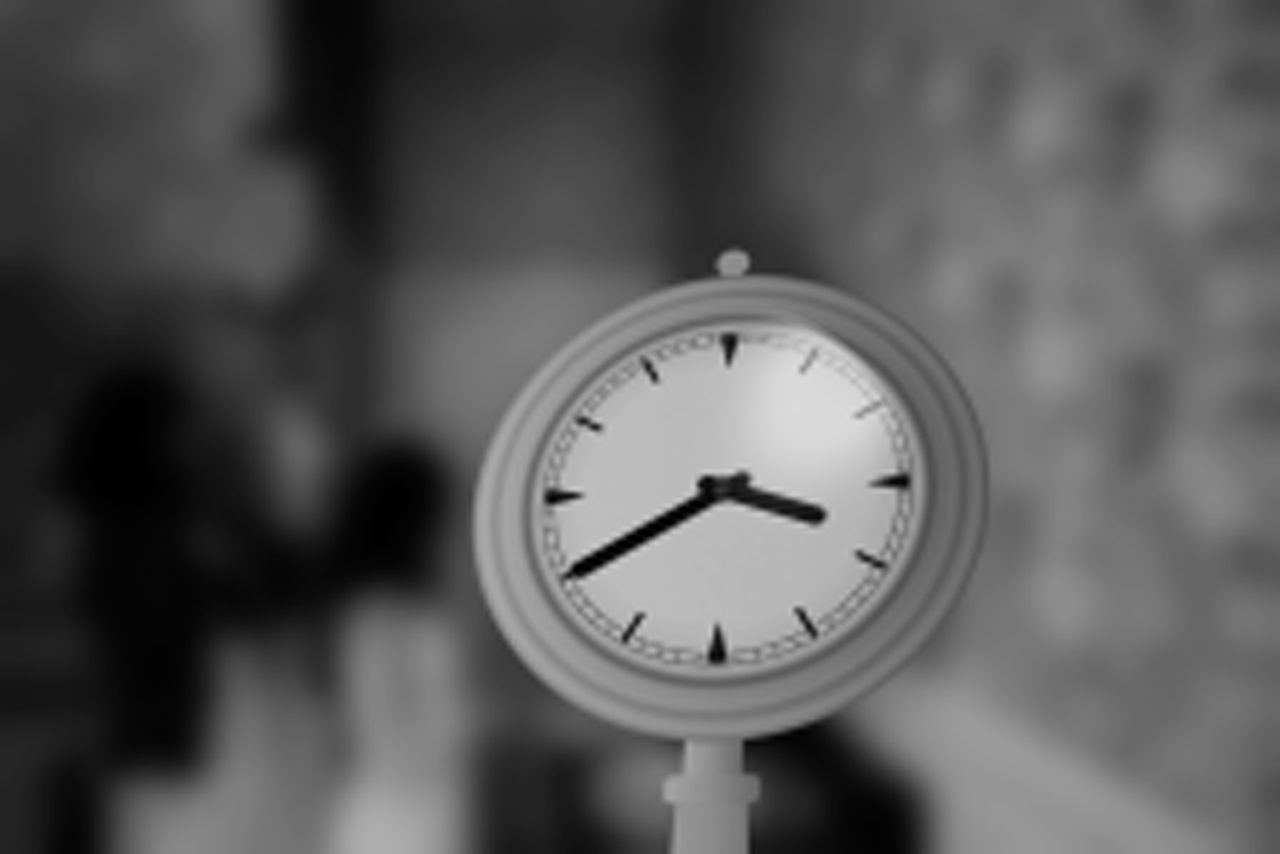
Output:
3.40
